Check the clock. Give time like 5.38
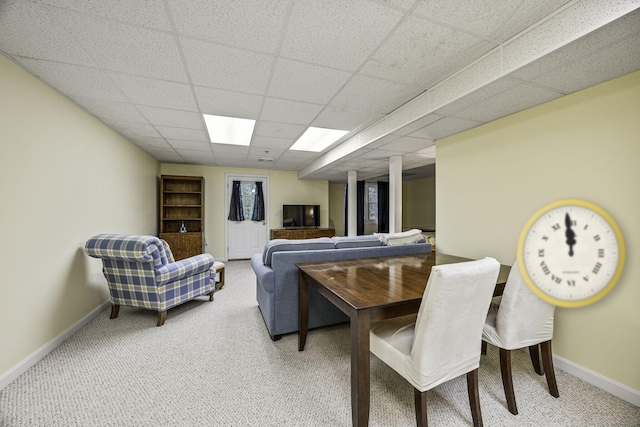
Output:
11.59
